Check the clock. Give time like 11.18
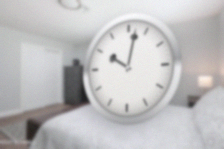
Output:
10.02
